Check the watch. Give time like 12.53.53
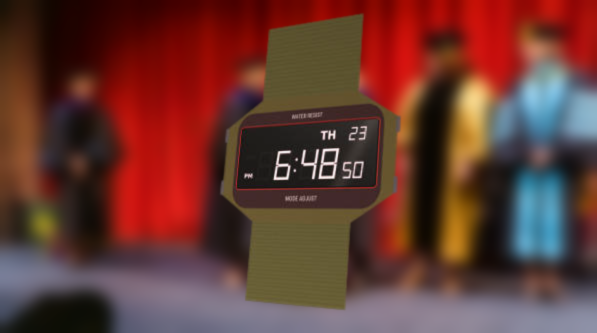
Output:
6.48.50
